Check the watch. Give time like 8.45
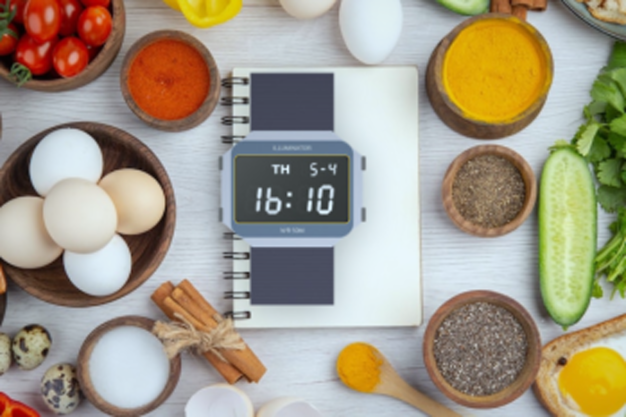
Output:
16.10
